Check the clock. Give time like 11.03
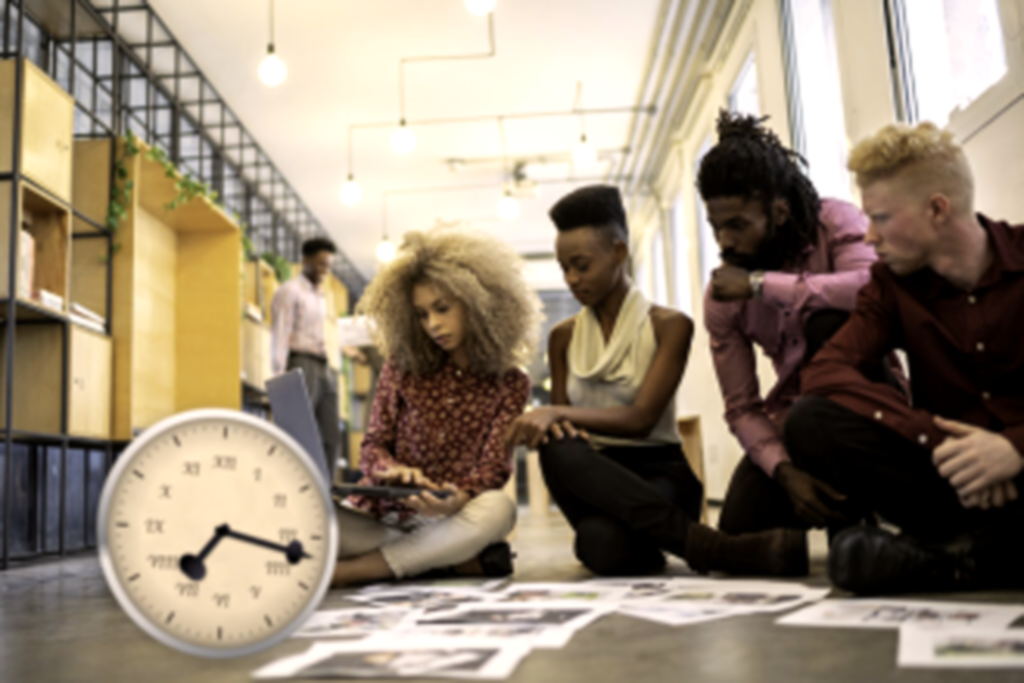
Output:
7.17
